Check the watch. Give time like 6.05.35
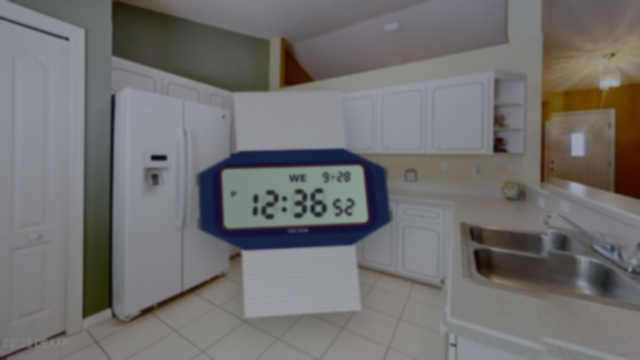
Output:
12.36.52
